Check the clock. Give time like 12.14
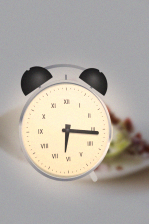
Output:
6.16
